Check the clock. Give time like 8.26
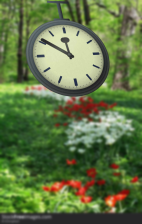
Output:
11.51
